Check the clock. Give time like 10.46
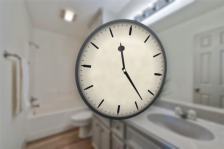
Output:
11.23
